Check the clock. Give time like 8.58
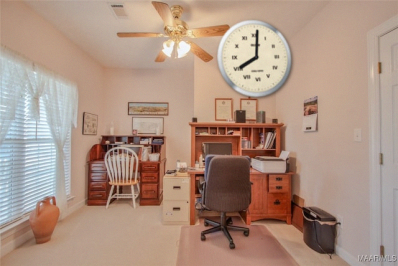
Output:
8.01
